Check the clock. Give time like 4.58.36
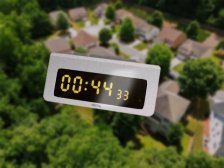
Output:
0.44.33
